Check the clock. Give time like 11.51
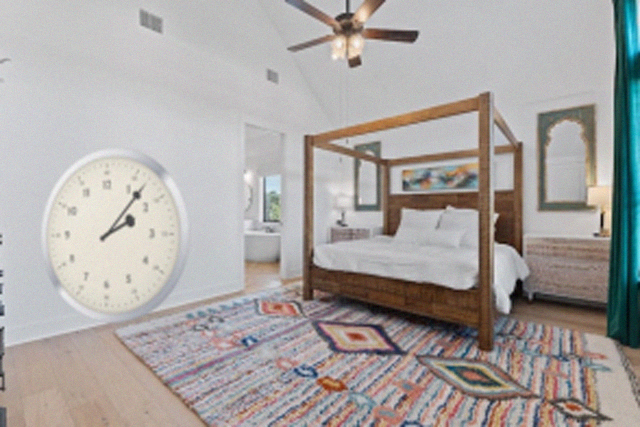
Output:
2.07
